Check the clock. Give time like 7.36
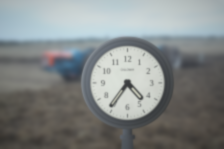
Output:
4.36
